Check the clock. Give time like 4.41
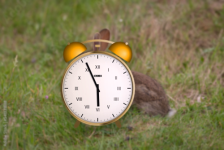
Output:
5.56
